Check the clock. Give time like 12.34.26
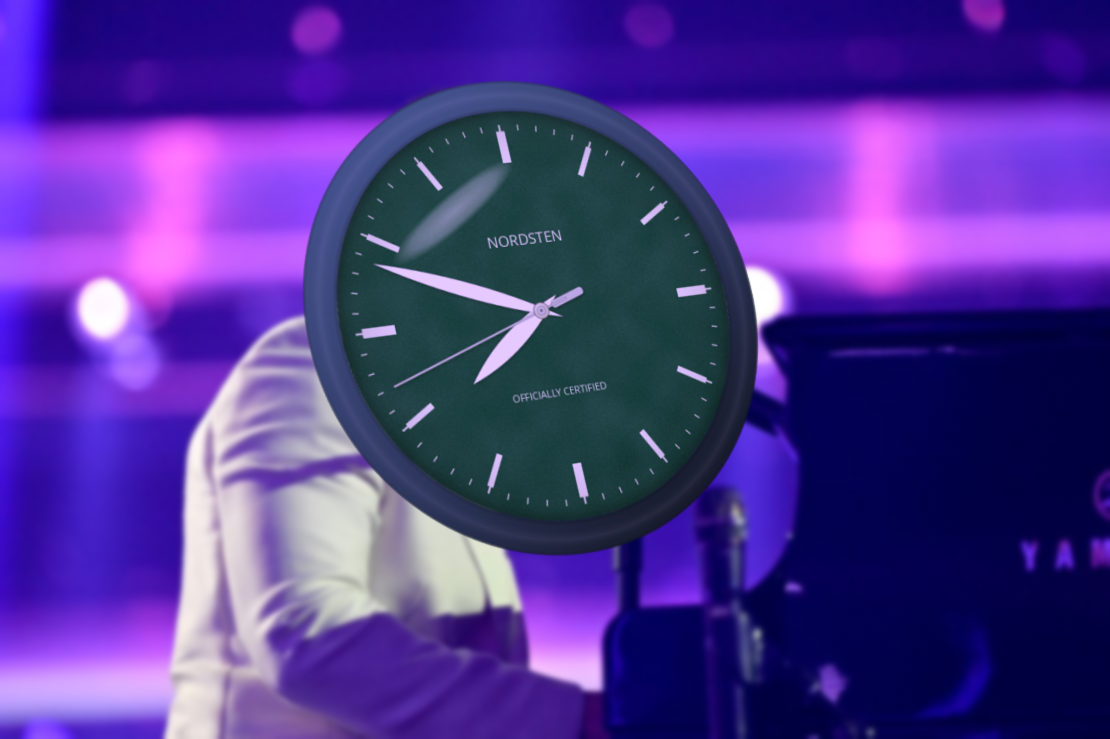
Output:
7.48.42
